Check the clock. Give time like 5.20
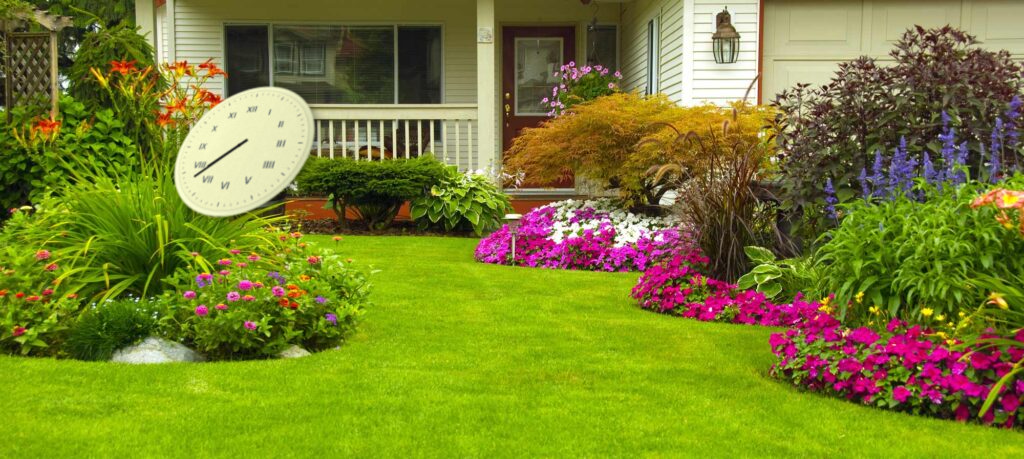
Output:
7.38
